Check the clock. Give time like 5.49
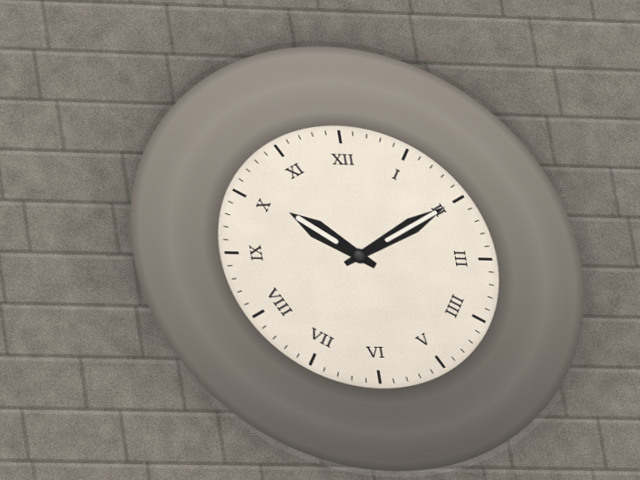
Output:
10.10
